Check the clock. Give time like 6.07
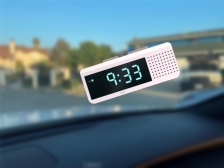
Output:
9.33
